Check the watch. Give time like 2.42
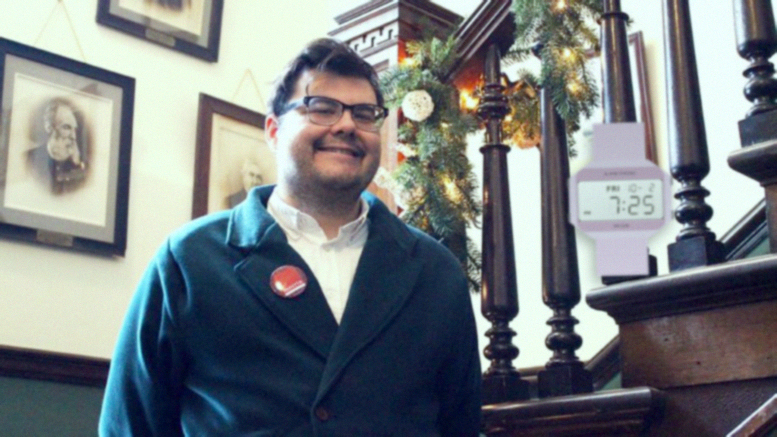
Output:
7.25
